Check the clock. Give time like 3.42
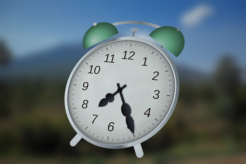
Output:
7.25
